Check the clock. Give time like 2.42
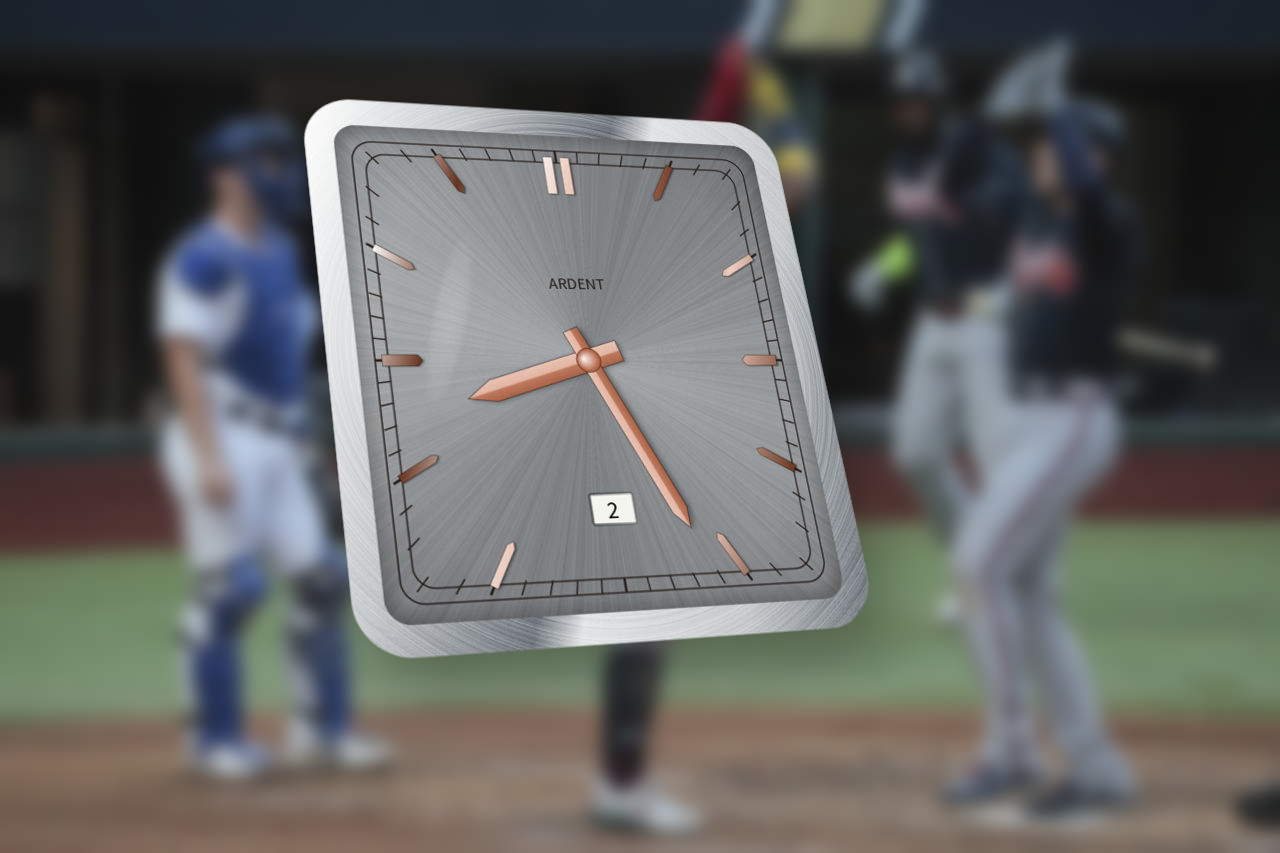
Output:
8.26
